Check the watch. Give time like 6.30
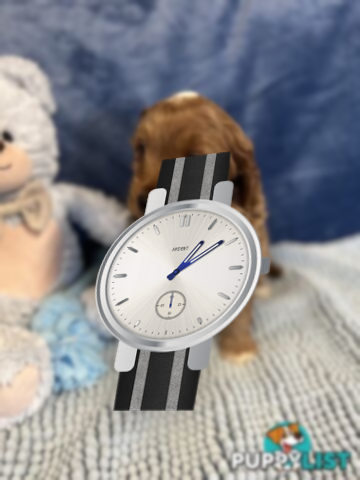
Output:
1.09
